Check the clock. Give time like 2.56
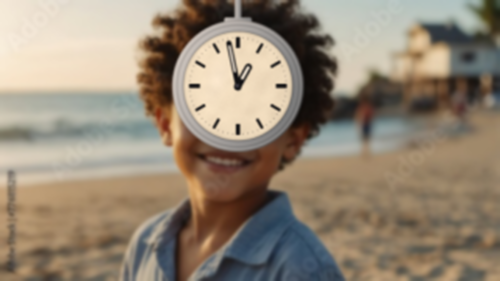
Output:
12.58
